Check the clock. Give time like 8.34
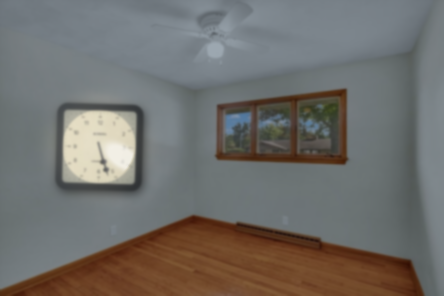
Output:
5.27
